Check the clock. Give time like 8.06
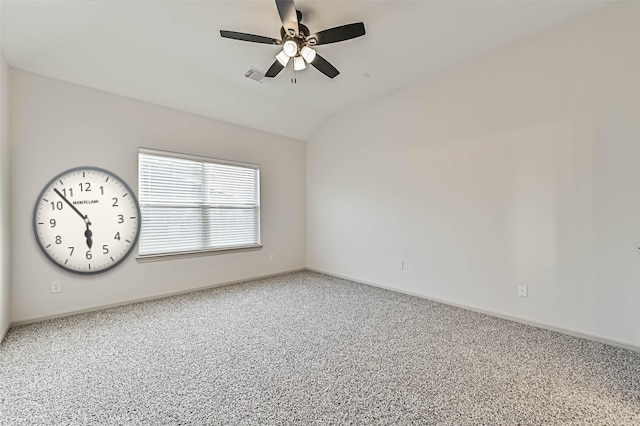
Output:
5.53
